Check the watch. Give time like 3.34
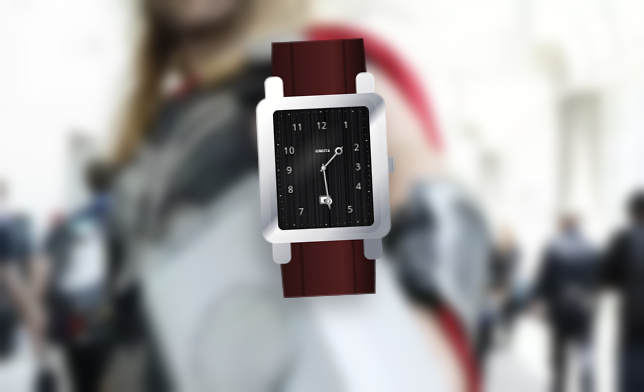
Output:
1.29
